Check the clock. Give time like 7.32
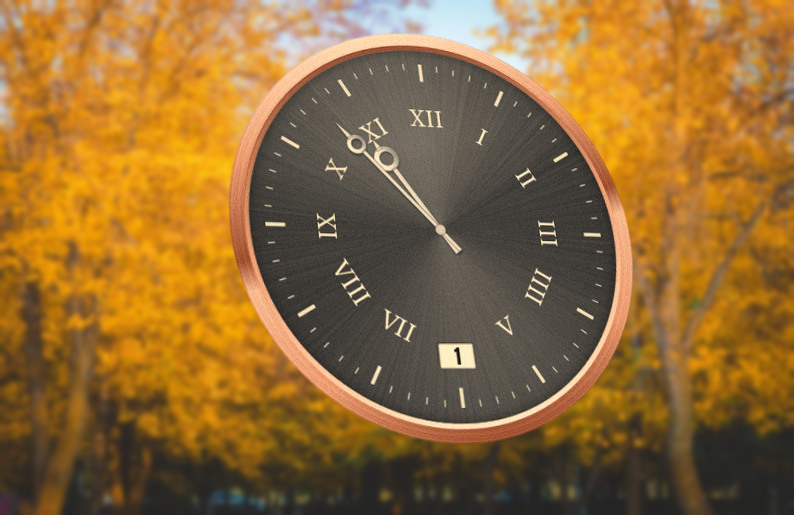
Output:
10.53
